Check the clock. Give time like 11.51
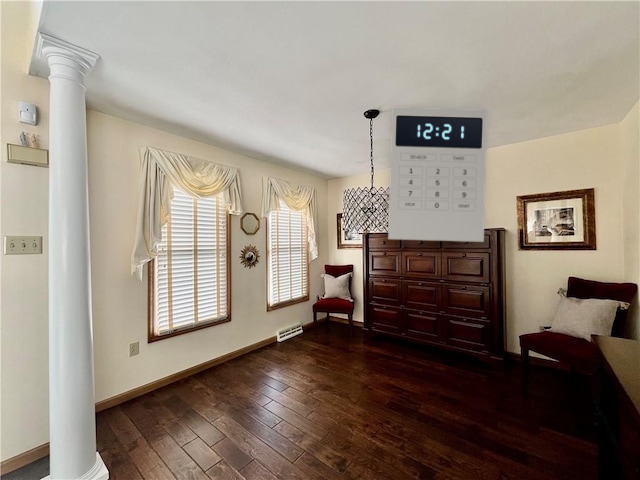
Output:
12.21
